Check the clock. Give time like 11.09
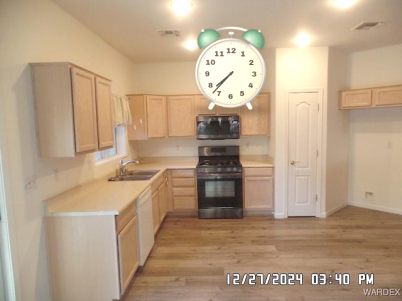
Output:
7.37
